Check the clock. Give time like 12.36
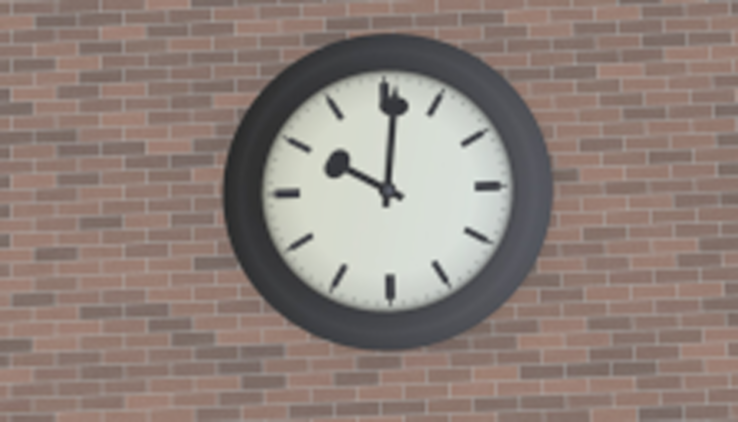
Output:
10.01
